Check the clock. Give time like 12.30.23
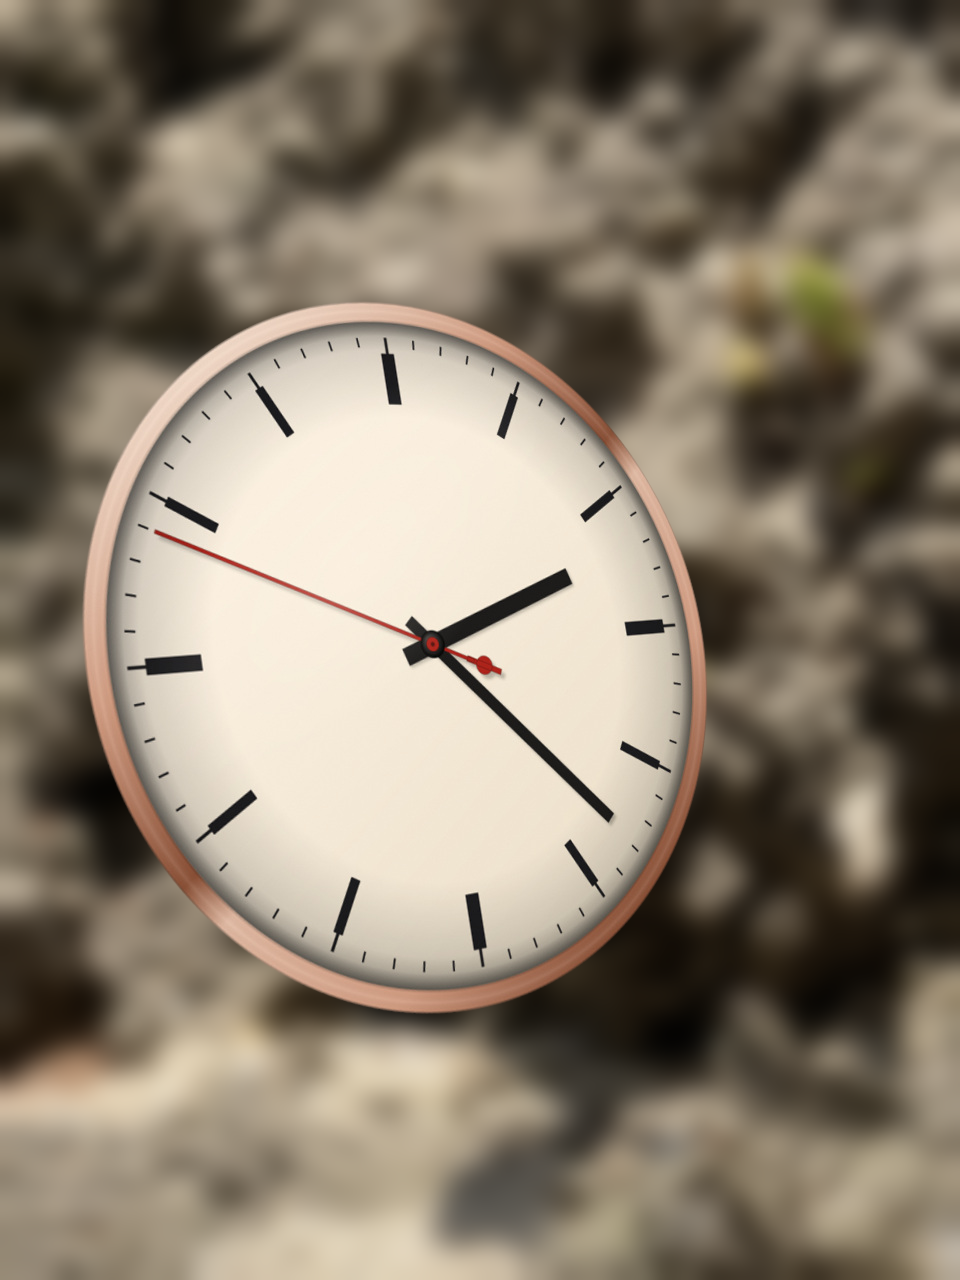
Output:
2.22.49
